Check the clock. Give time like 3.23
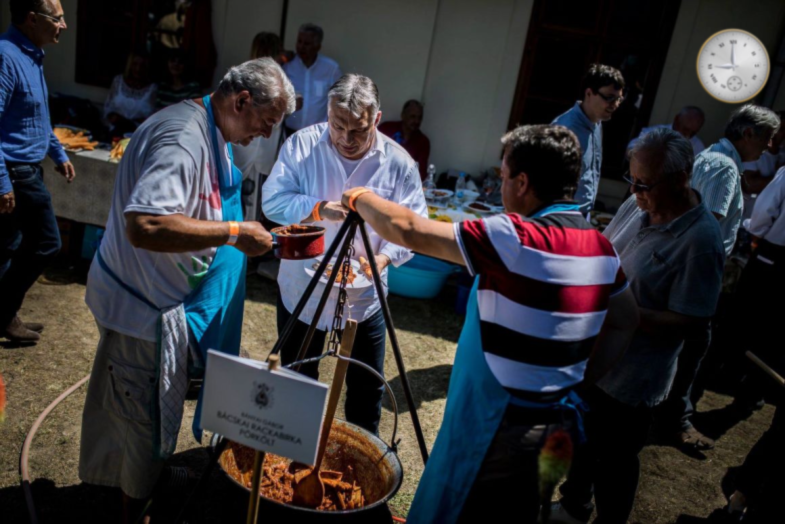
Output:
9.00
